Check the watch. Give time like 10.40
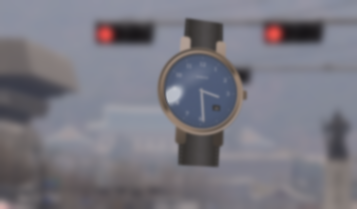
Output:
3.29
